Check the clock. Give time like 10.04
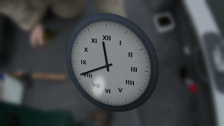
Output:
11.41
